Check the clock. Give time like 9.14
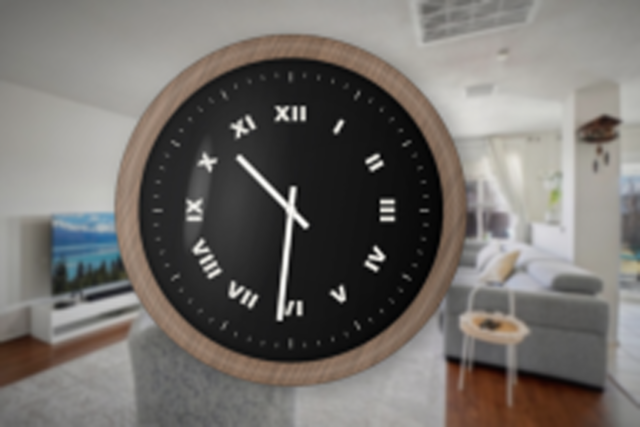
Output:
10.31
